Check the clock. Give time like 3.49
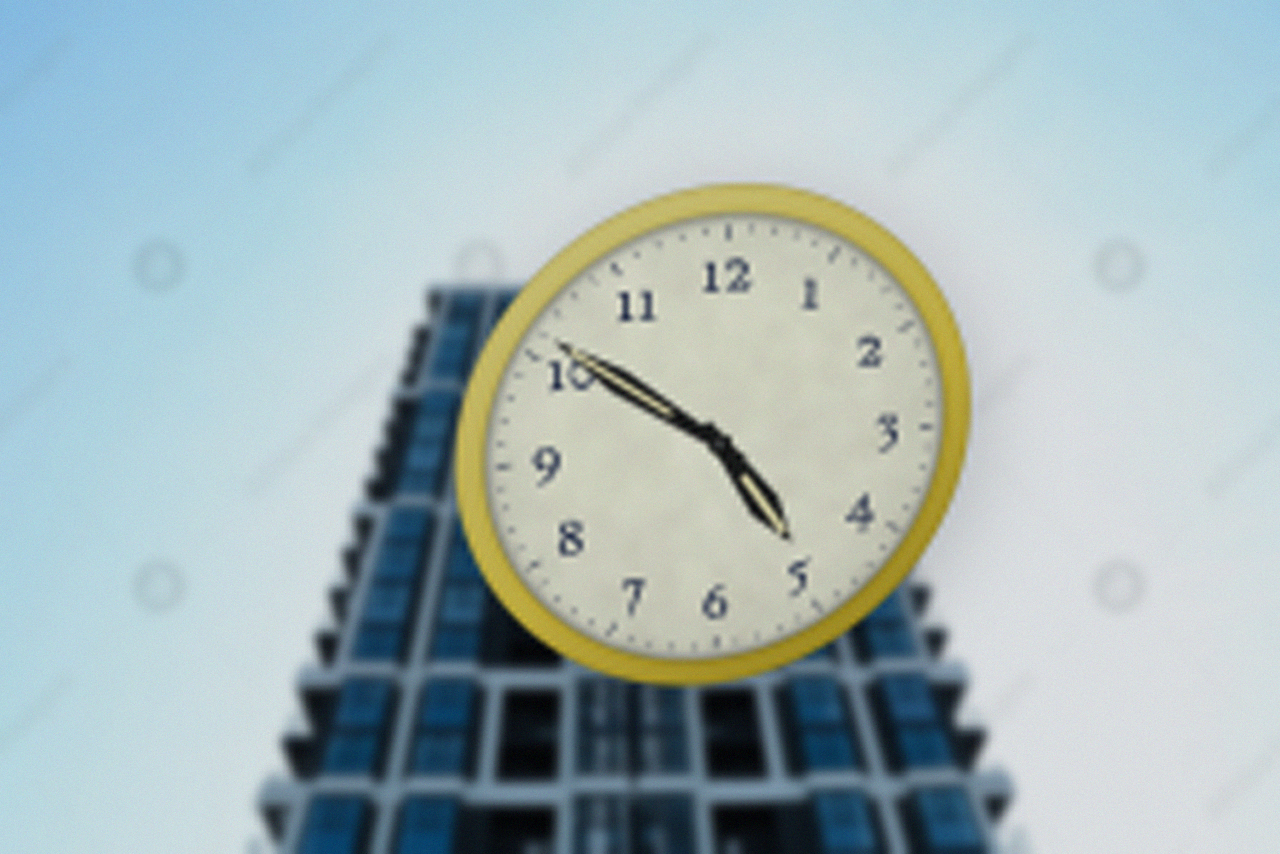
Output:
4.51
